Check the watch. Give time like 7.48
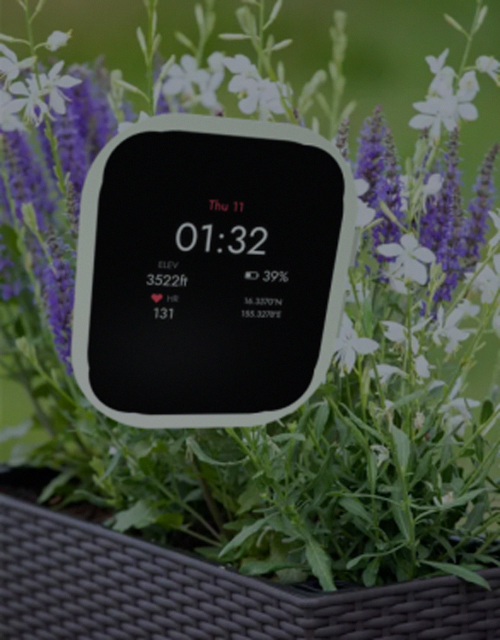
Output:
1.32
